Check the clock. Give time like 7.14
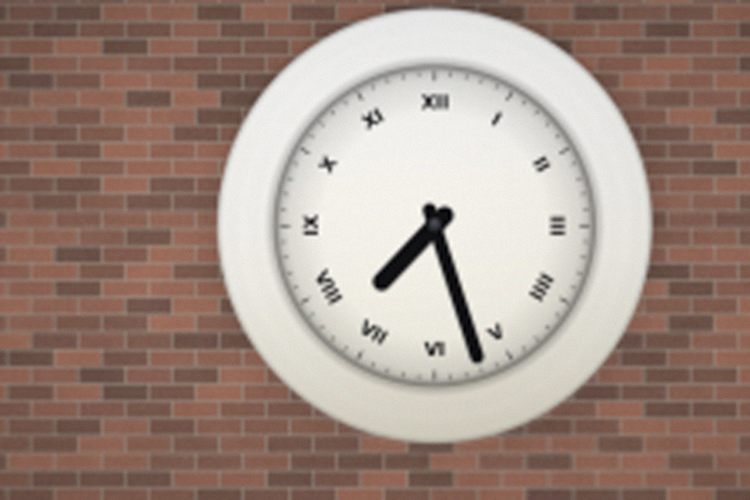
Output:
7.27
